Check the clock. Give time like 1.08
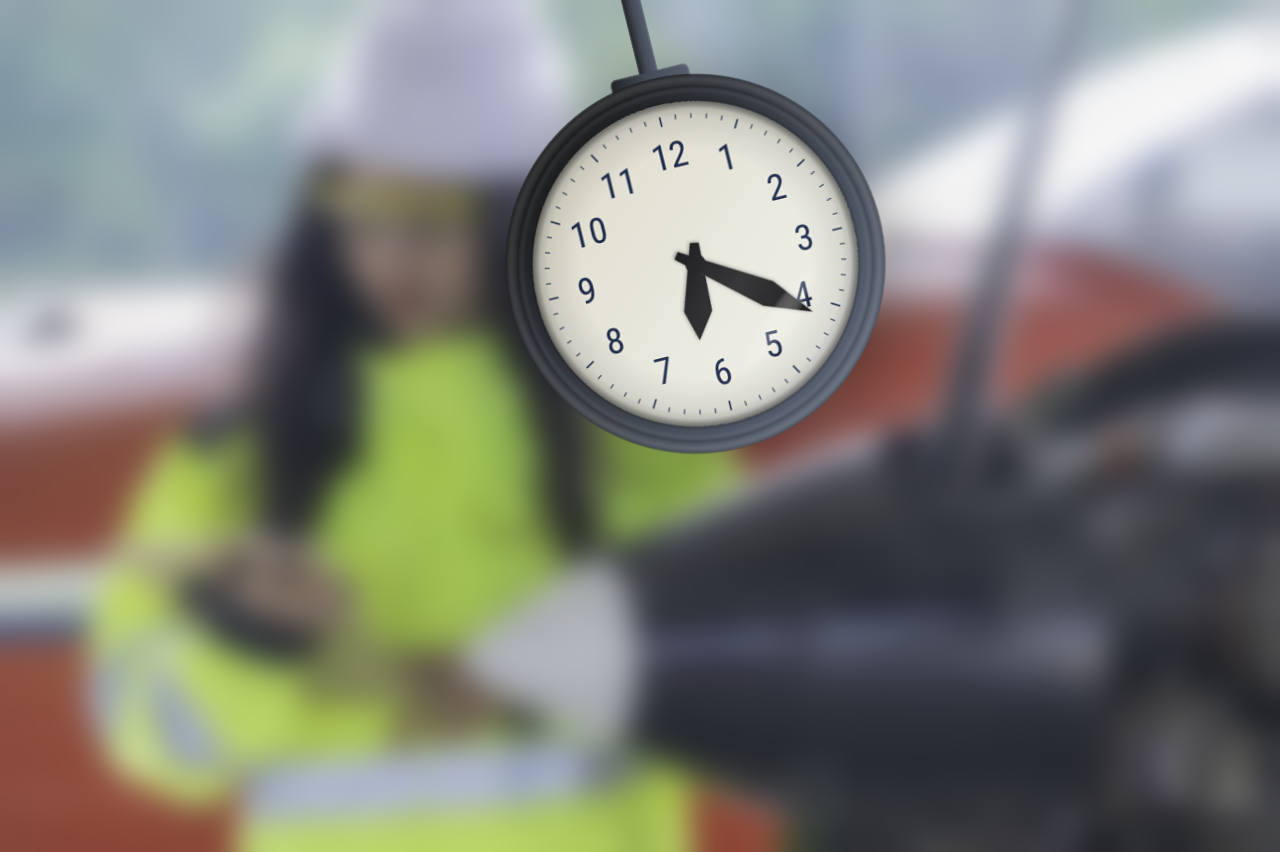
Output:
6.21
